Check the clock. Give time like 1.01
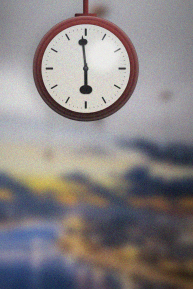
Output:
5.59
